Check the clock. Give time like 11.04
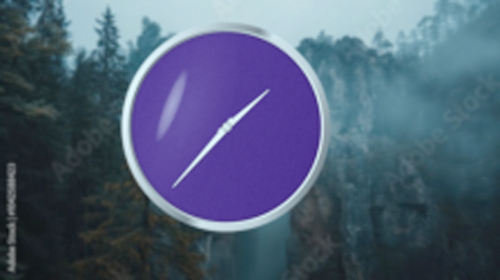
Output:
1.37
